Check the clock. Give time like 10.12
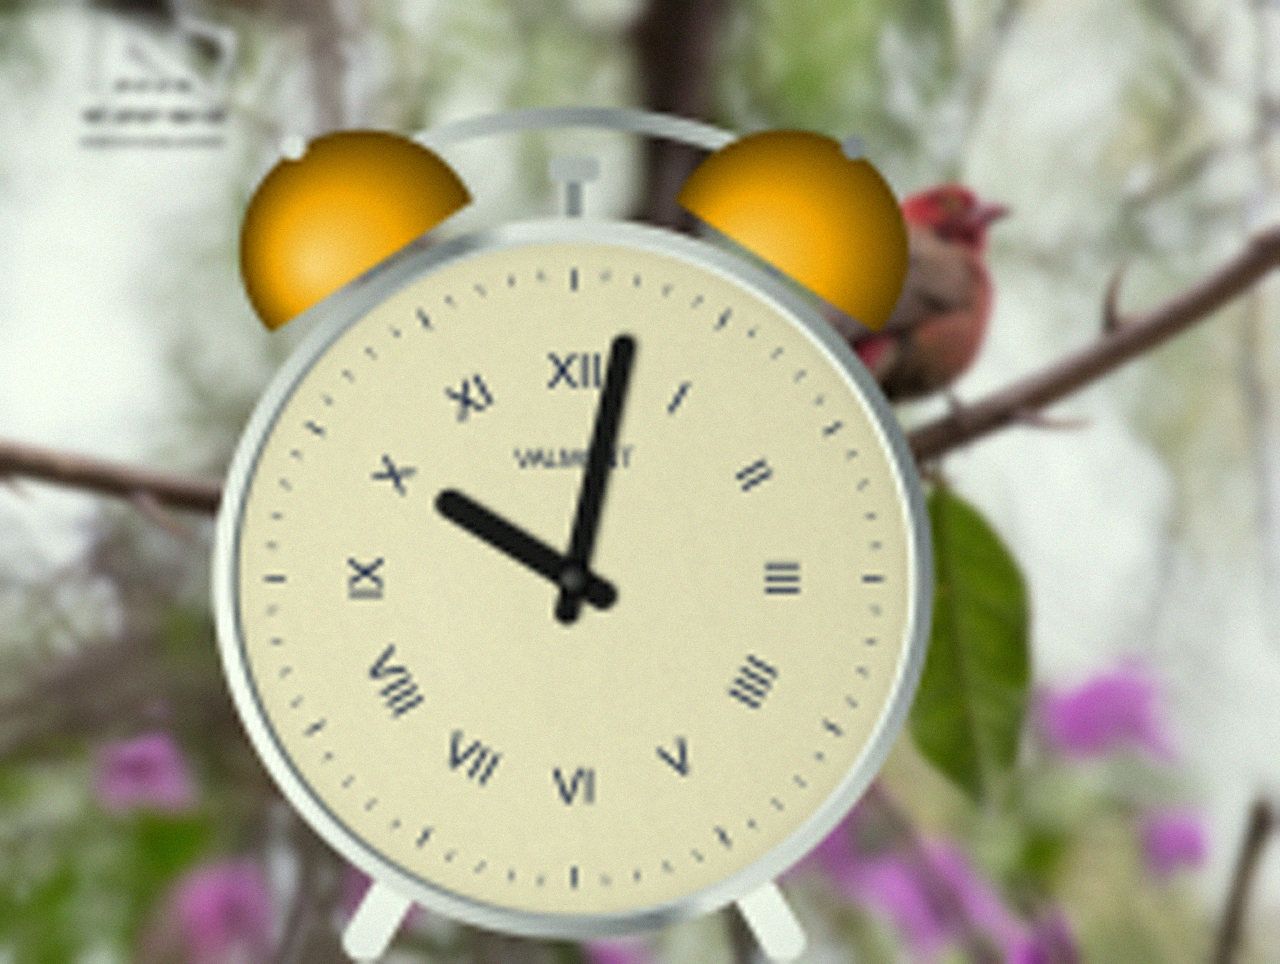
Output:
10.02
